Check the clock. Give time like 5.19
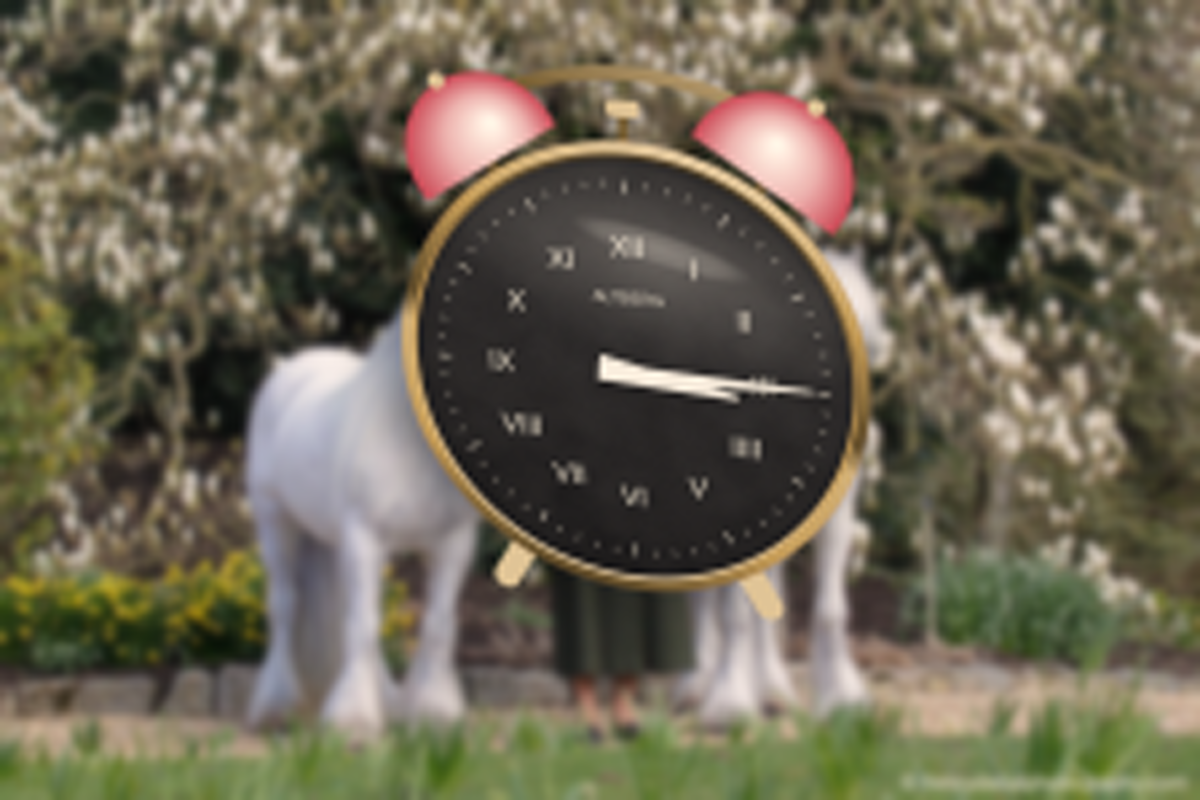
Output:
3.15
